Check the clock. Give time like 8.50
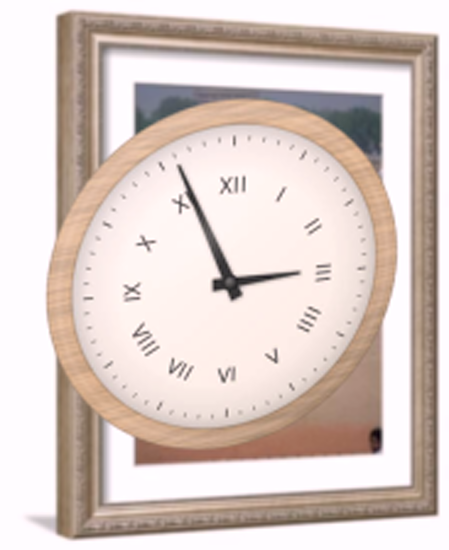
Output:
2.56
